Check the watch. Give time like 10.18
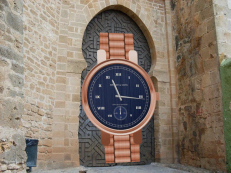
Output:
11.16
